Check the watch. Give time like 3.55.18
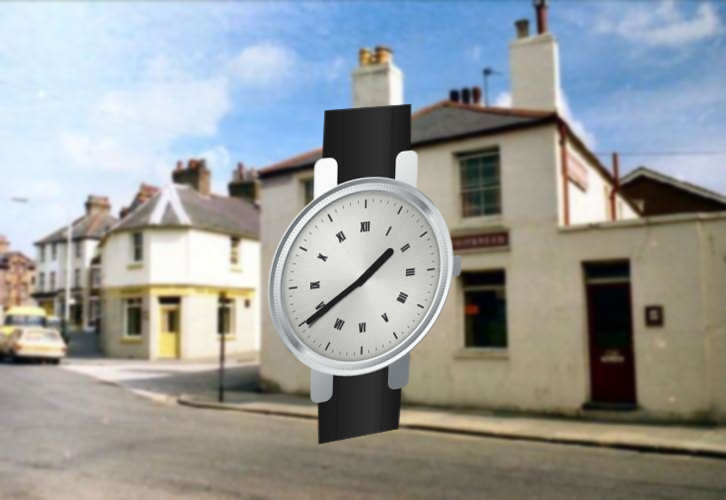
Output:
1.39.39
